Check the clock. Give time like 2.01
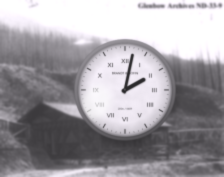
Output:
2.02
